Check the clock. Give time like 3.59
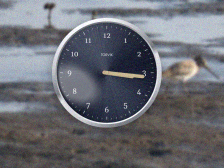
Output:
3.16
